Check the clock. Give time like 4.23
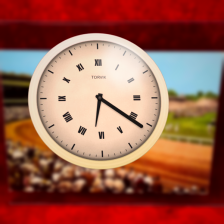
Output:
6.21
